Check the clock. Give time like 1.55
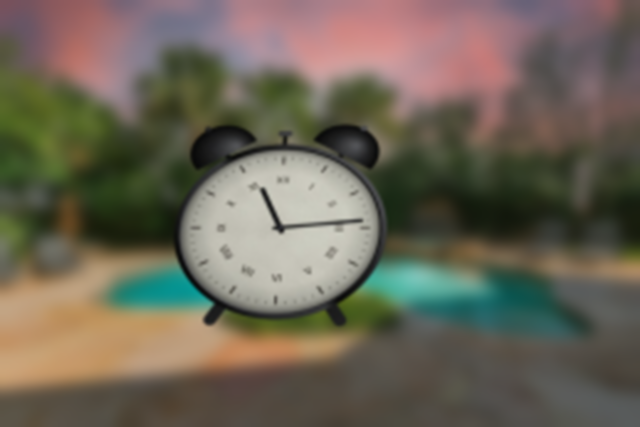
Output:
11.14
